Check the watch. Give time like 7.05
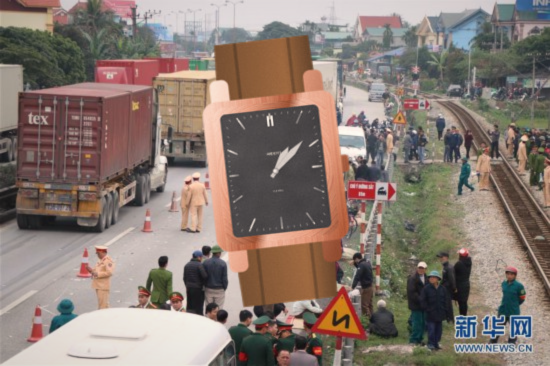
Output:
1.08
